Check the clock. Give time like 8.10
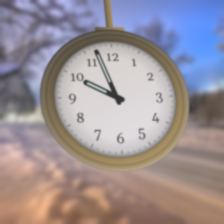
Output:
9.57
